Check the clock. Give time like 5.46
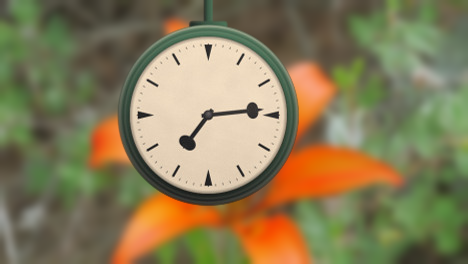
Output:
7.14
